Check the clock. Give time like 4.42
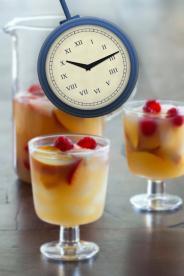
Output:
10.14
